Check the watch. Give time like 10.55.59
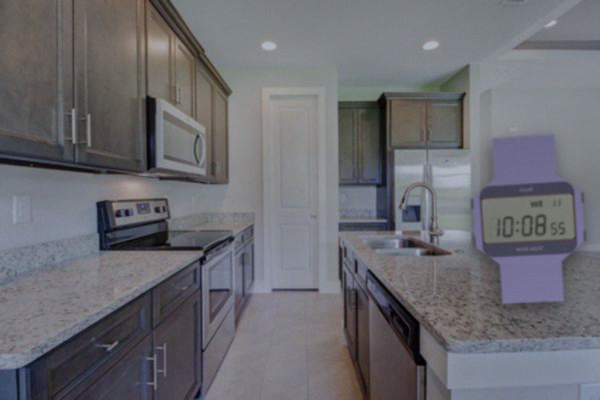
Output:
10.08.55
